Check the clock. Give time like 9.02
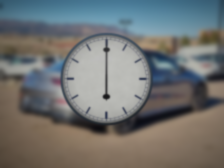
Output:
6.00
